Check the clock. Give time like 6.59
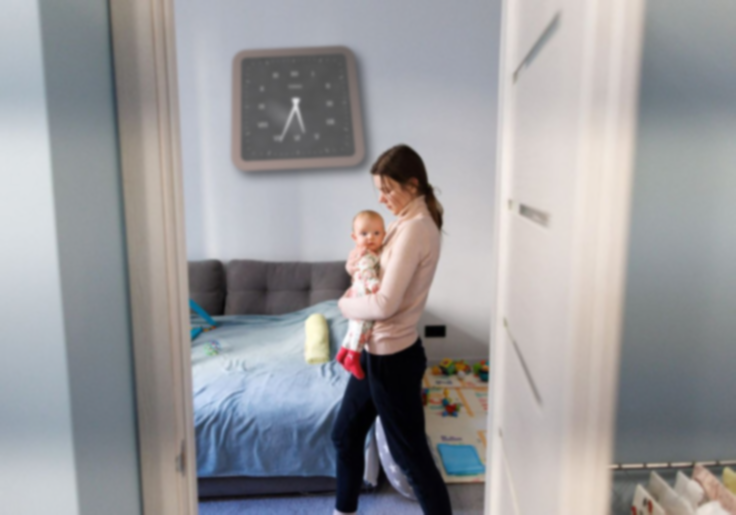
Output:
5.34
